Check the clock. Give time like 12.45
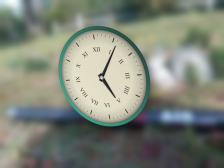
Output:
5.06
